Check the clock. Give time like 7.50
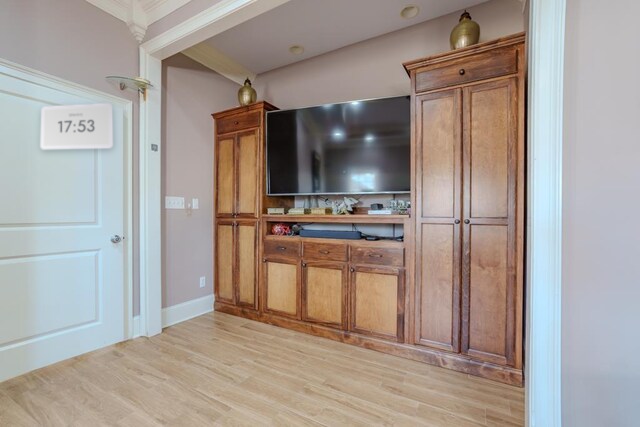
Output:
17.53
